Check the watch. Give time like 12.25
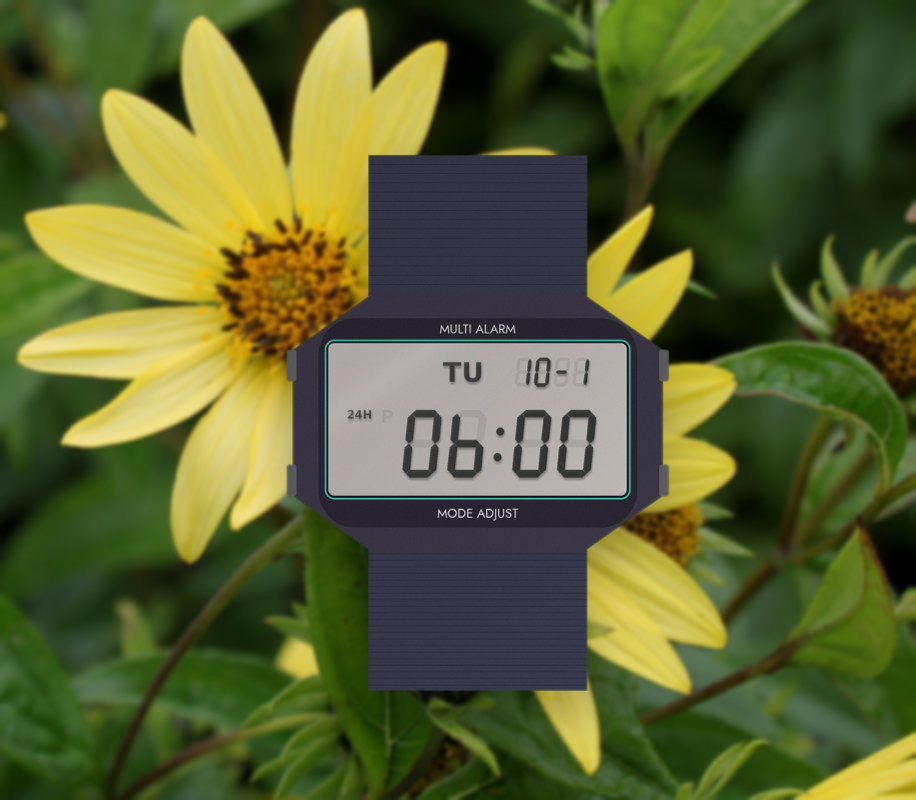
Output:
6.00
